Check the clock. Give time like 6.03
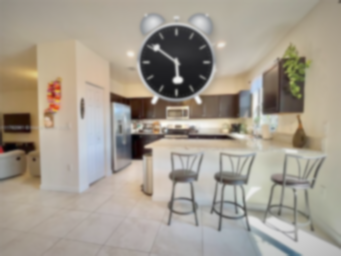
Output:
5.51
